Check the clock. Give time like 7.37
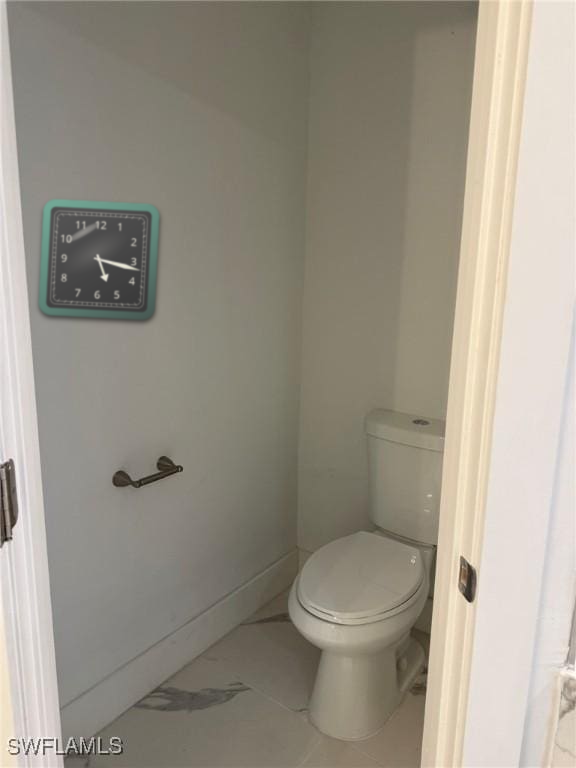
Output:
5.17
